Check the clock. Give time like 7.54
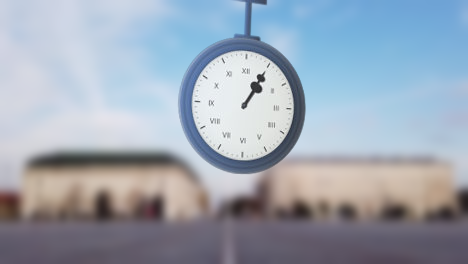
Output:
1.05
